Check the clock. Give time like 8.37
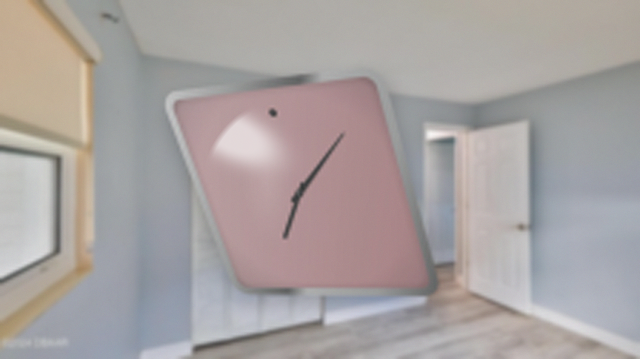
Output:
7.08
